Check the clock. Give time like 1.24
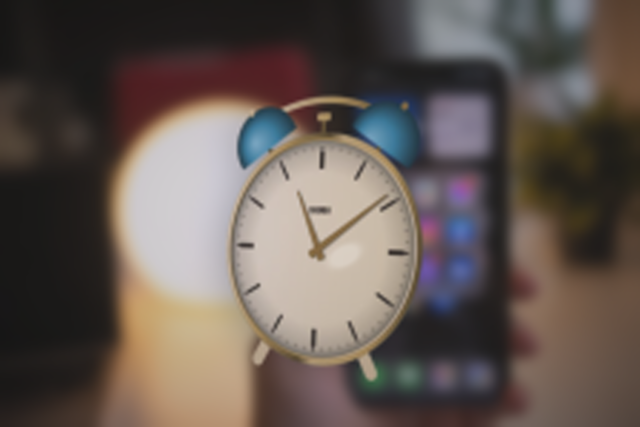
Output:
11.09
